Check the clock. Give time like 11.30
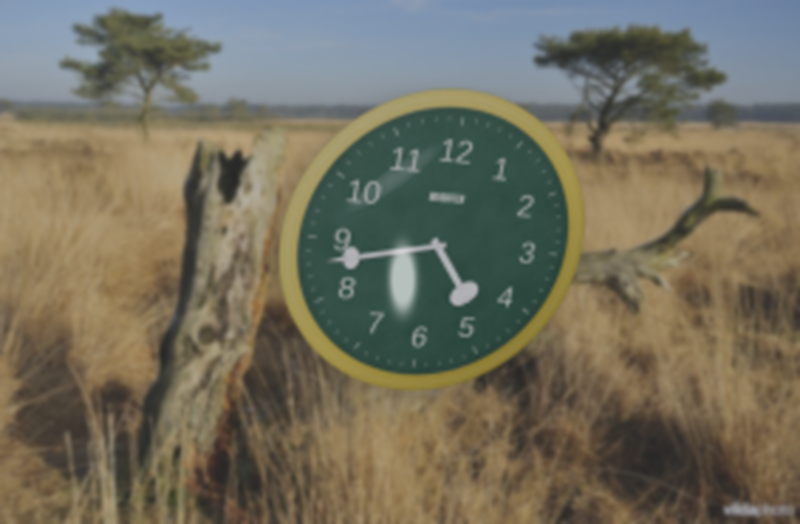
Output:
4.43
